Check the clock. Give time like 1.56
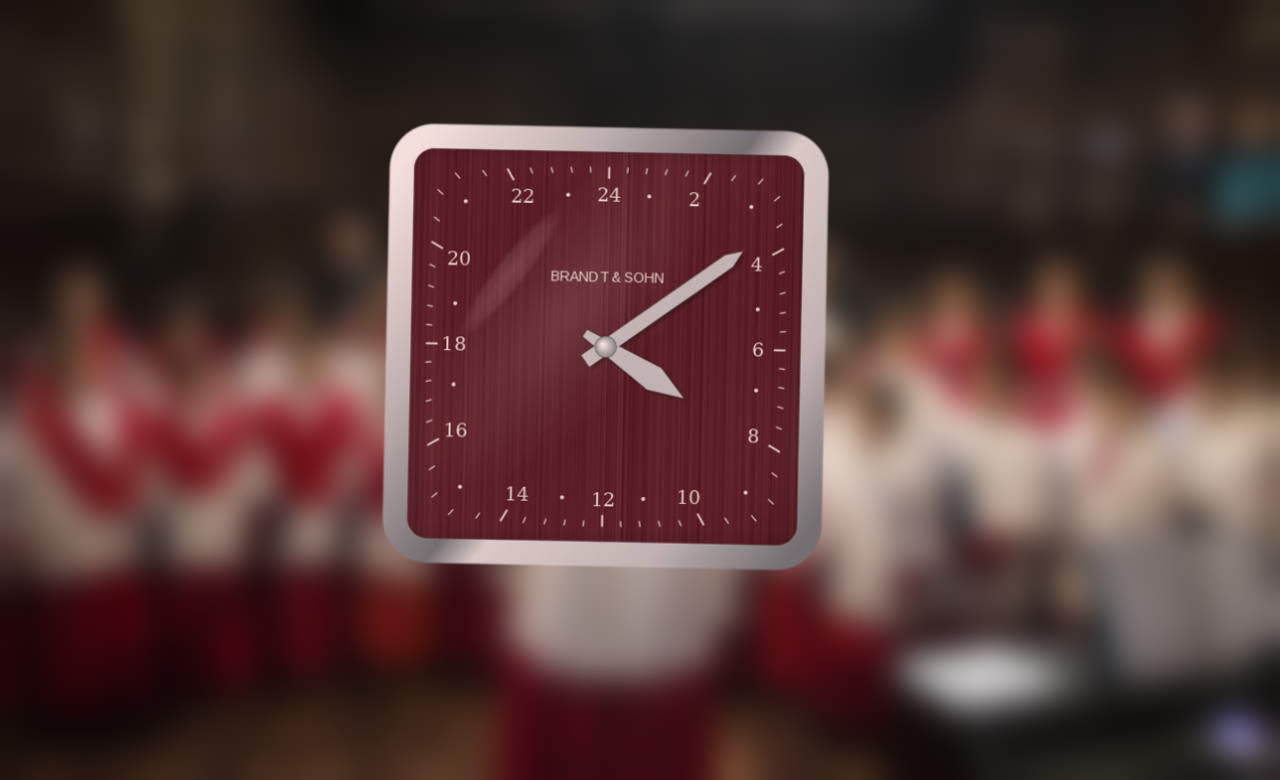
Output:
8.09
